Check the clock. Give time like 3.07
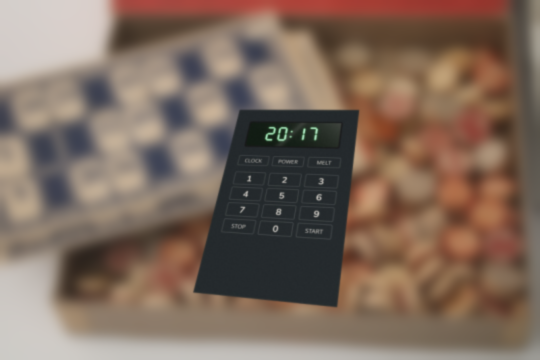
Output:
20.17
